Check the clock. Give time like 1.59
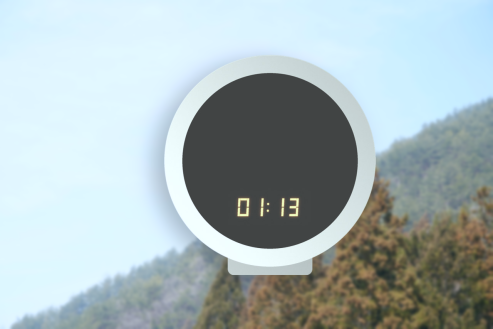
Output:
1.13
